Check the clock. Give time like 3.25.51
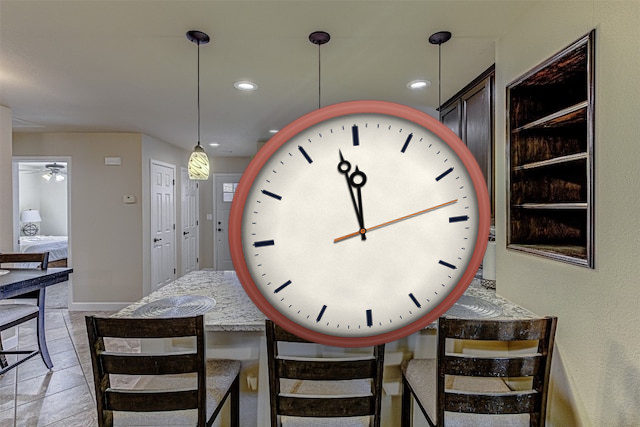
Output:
11.58.13
